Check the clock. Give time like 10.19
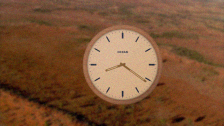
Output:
8.21
